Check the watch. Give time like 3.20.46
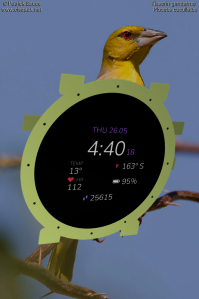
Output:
4.40.18
